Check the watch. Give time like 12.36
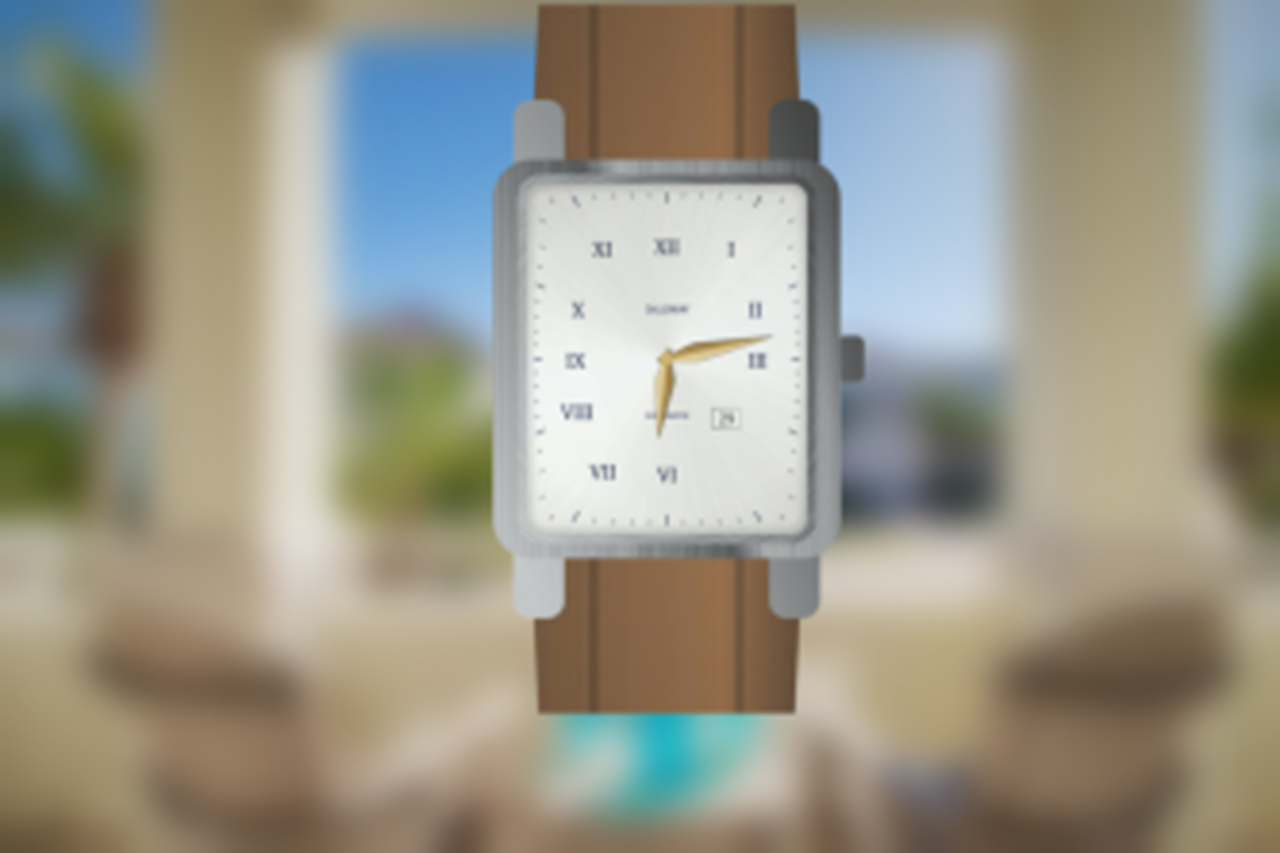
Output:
6.13
